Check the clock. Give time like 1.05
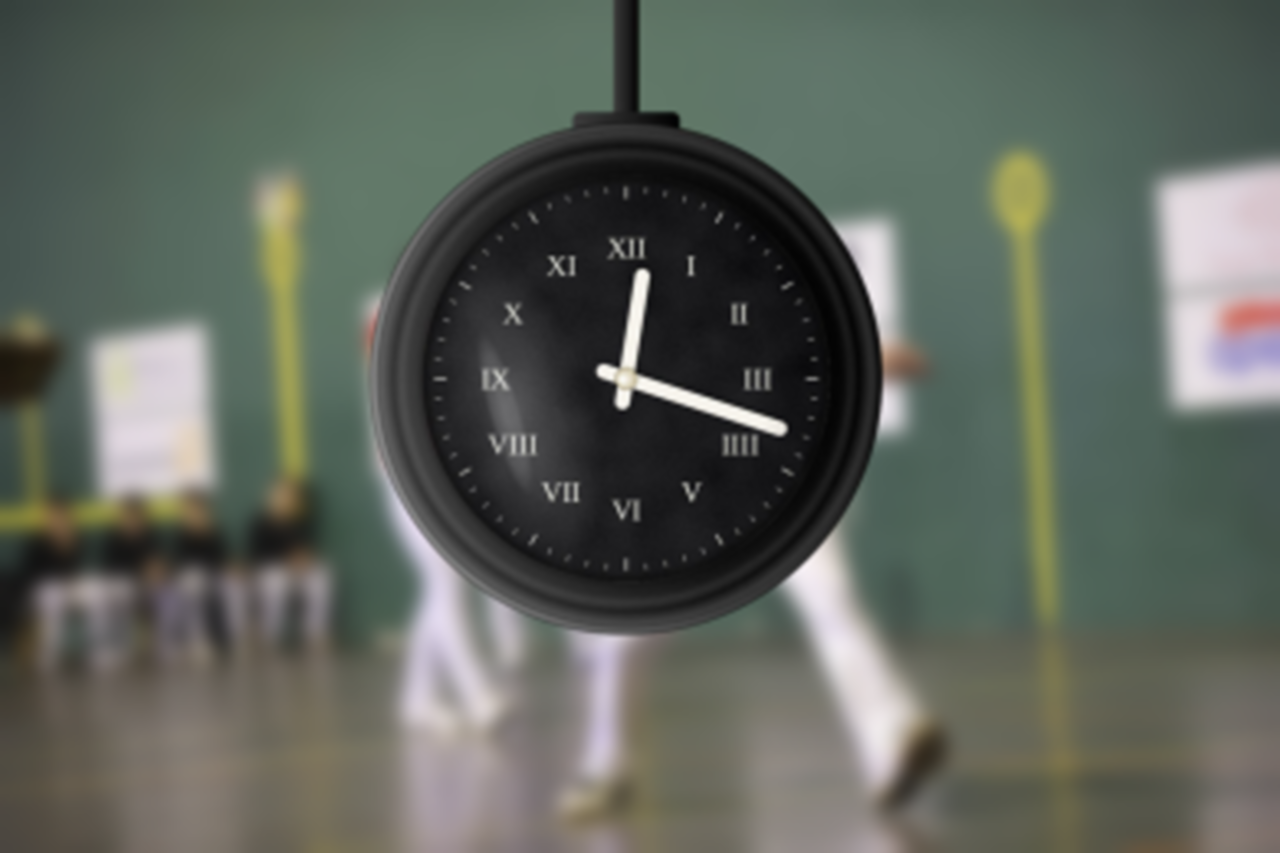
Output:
12.18
